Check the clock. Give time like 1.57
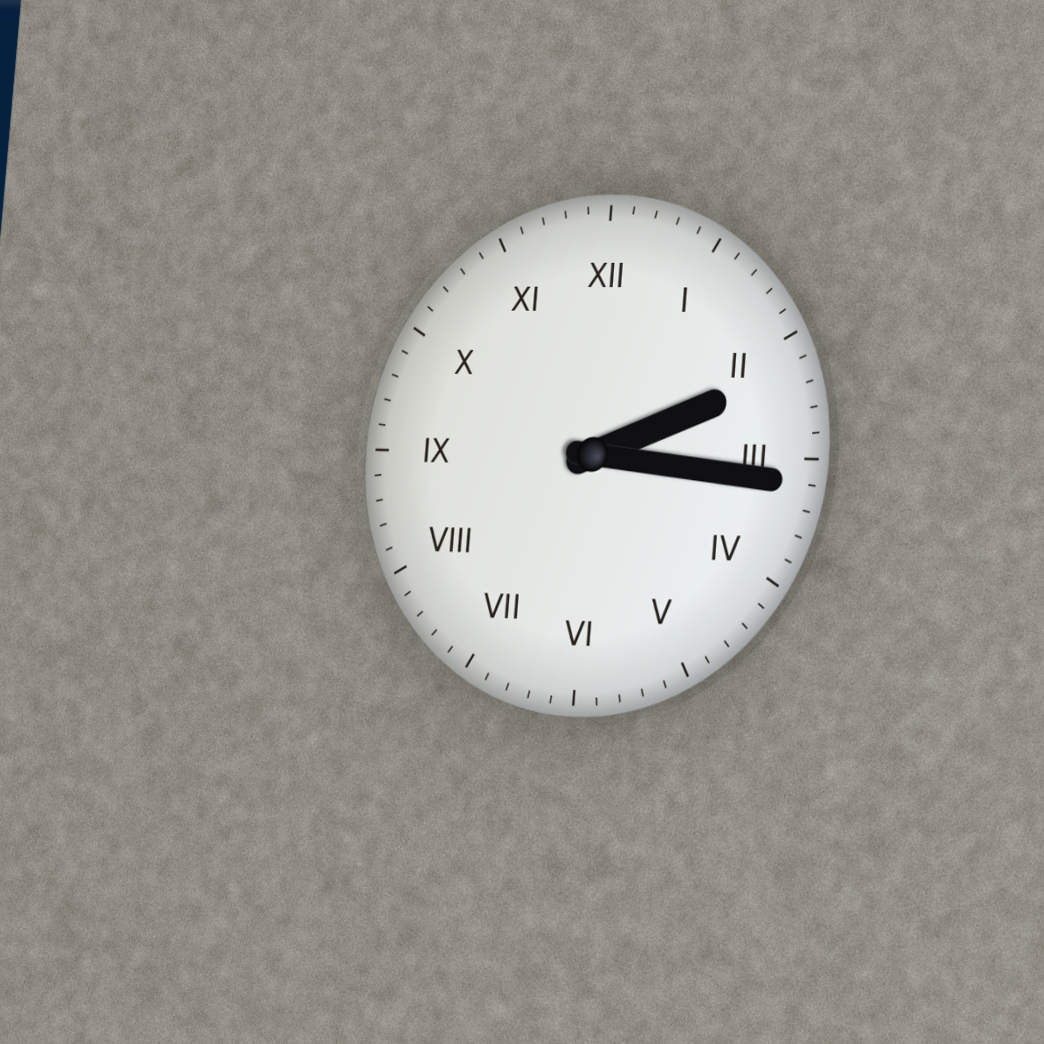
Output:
2.16
